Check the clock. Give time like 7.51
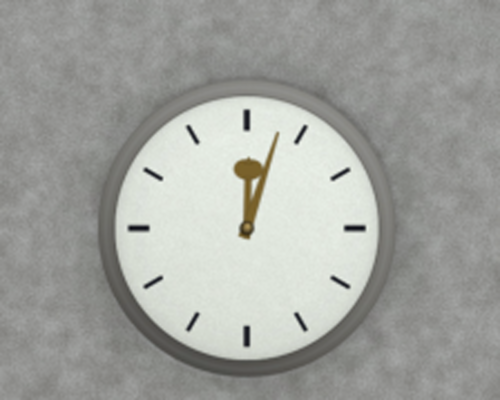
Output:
12.03
